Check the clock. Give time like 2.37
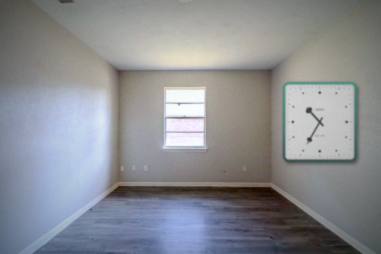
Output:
10.35
